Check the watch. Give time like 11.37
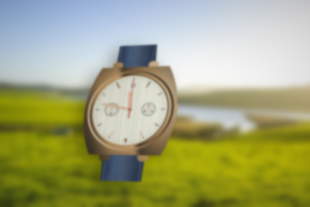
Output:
11.47
